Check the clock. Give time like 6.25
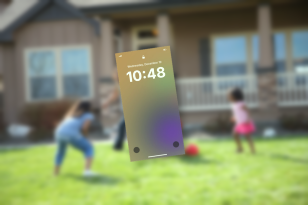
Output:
10.48
